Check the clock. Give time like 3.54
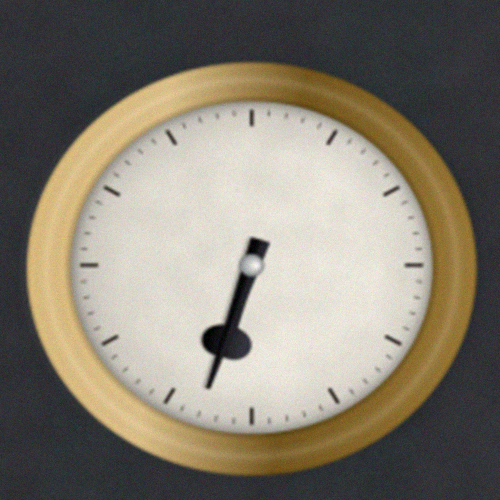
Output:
6.33
